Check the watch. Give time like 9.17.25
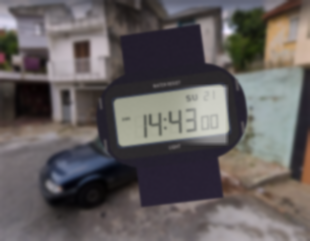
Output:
14.43.00
